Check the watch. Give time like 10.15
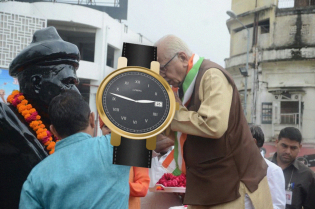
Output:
2.47
